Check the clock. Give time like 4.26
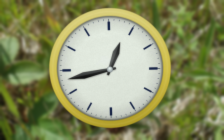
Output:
12.43
